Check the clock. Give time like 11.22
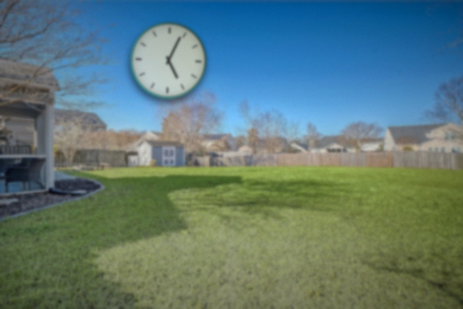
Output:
5.04
